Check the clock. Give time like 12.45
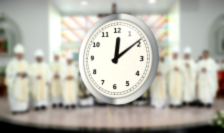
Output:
12.09
